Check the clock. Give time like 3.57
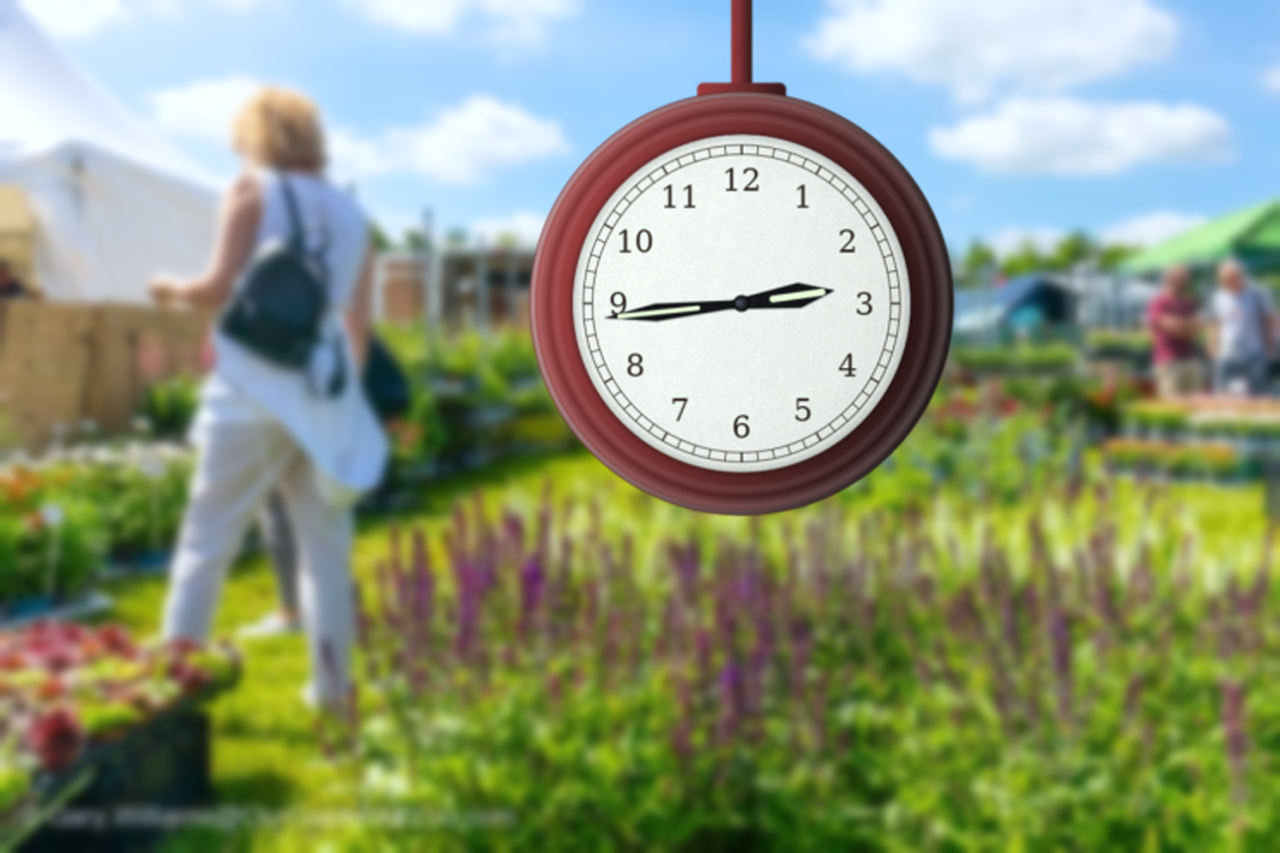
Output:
2.44
